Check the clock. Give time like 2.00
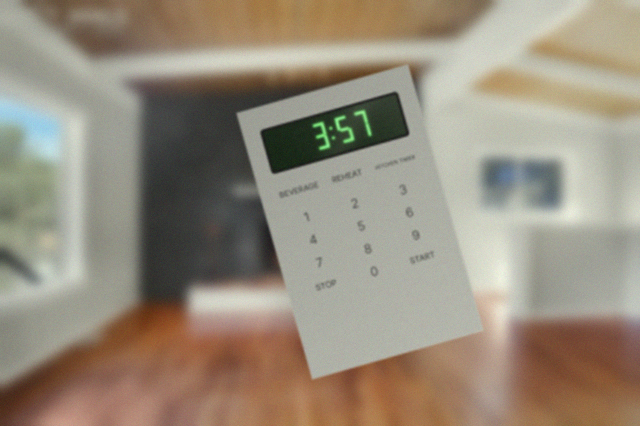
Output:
3.57
